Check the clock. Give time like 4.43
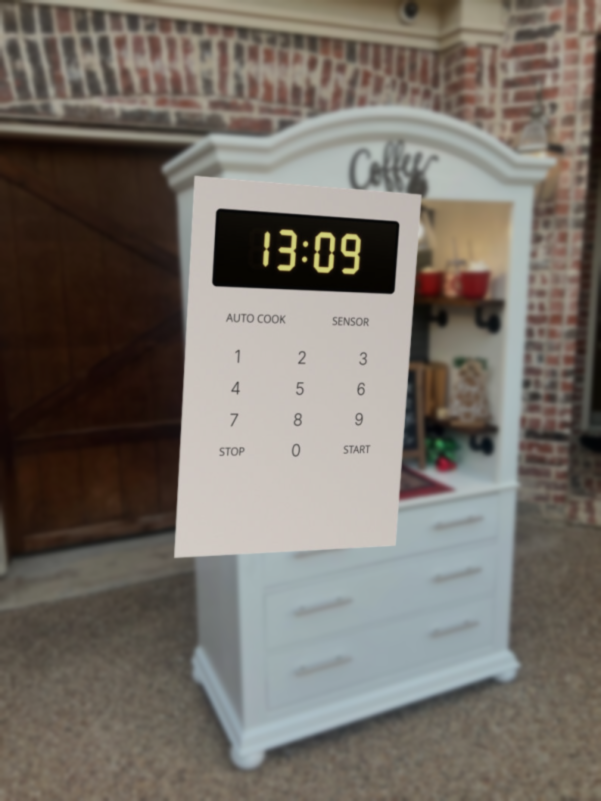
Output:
13.09
